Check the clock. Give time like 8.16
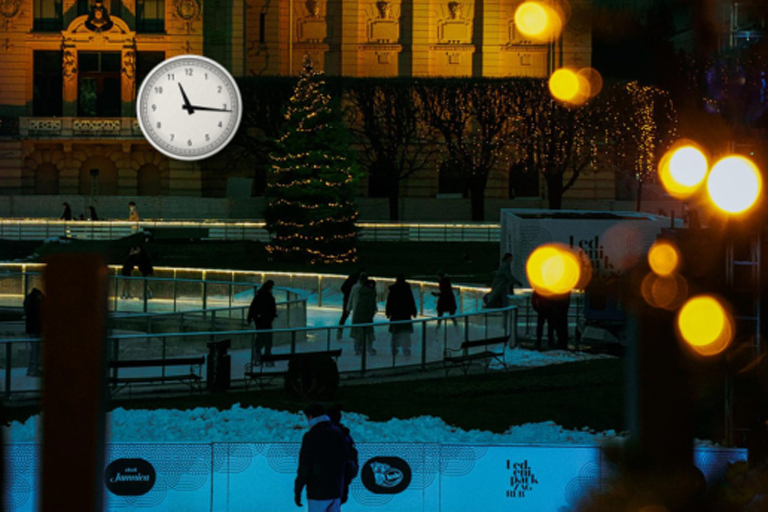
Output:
11.16
